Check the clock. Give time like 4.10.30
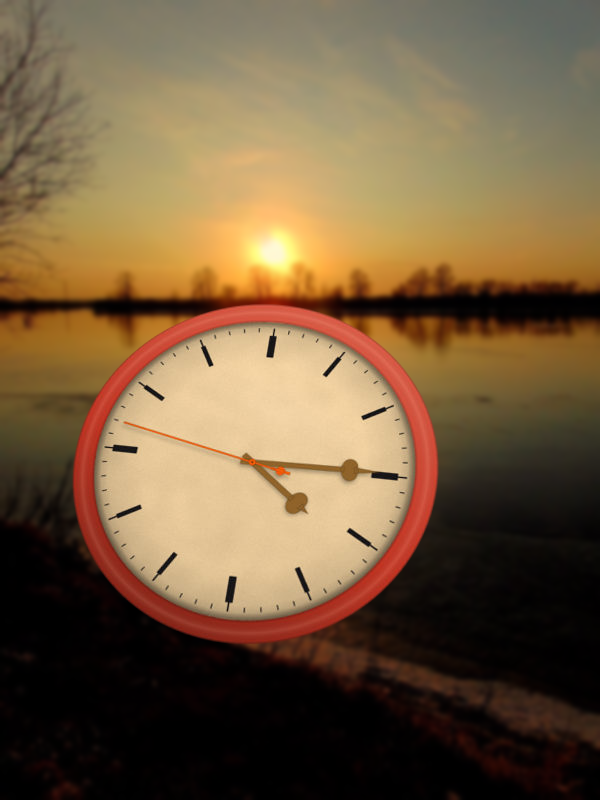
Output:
4.14.47
